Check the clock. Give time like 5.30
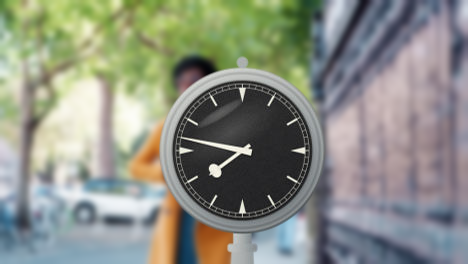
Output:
7.47
